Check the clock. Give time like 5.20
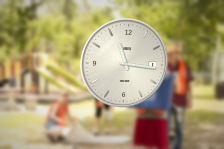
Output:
11.16
